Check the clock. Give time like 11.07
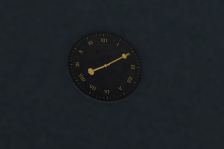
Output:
8.10
